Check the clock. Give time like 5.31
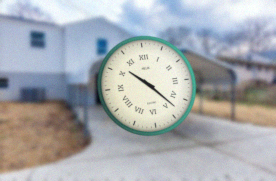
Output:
10.23
